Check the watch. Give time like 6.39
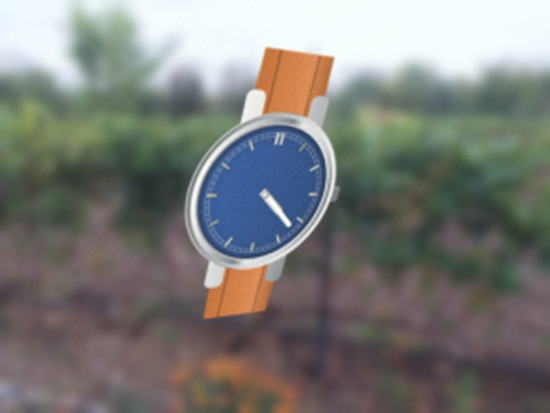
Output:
4.22
